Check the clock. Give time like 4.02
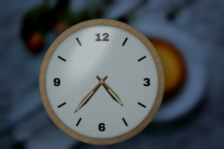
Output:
4.37
